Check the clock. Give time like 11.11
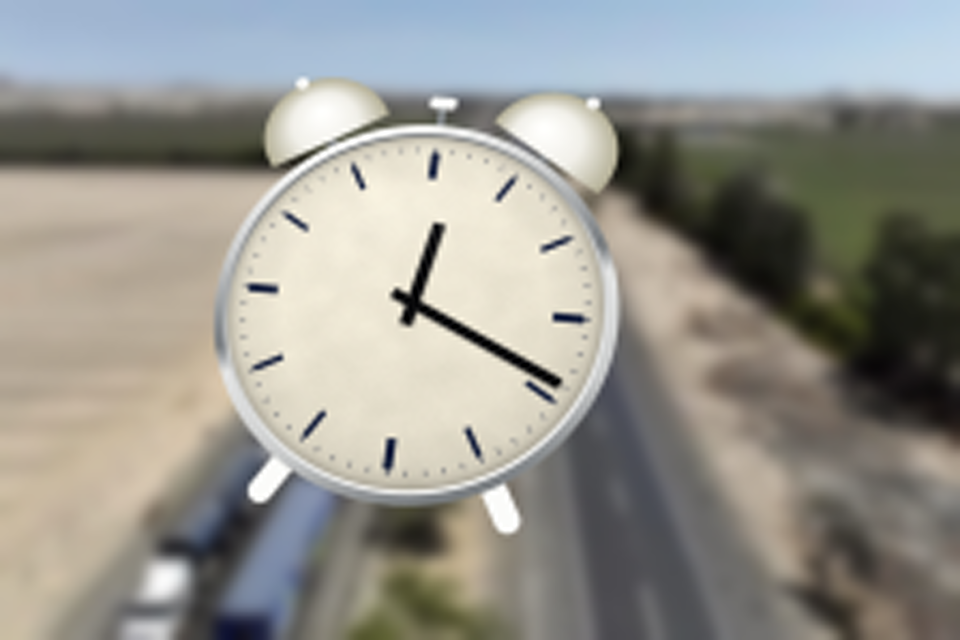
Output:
12.19
